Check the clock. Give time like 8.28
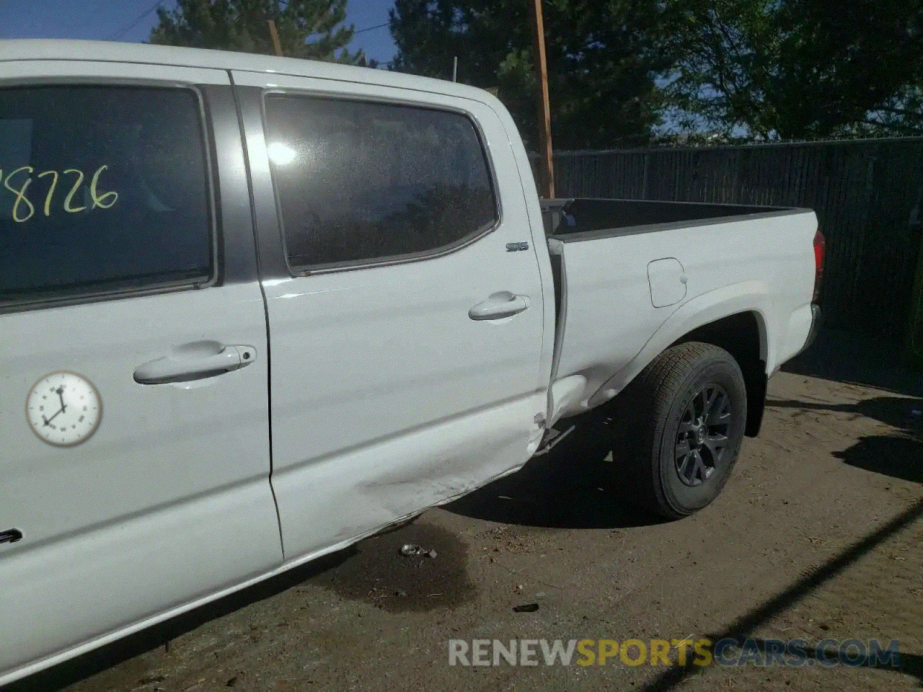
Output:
11.38
